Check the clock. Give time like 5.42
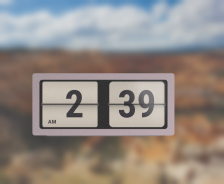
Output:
2.39
